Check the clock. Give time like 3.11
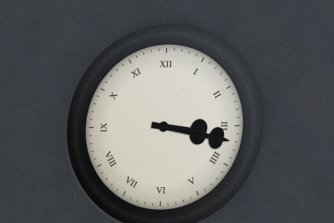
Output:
3.17
